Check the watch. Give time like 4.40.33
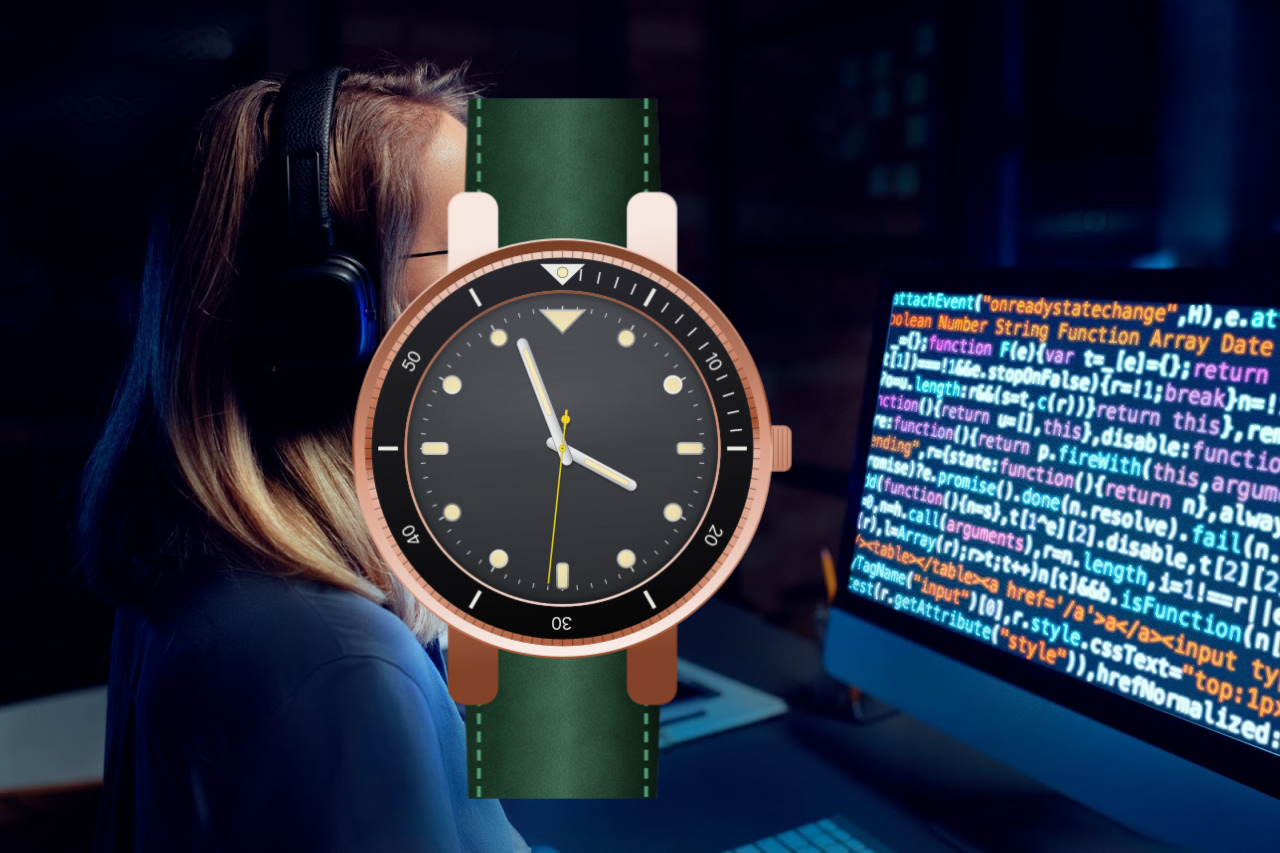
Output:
3.56.31
